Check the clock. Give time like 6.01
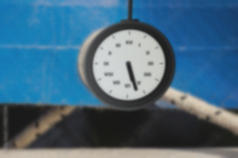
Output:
5.27
